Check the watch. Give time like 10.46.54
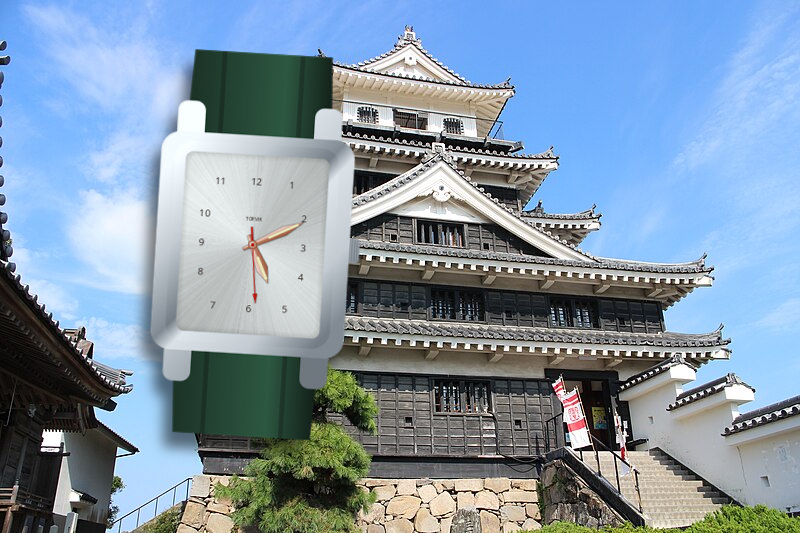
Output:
5.10.29
